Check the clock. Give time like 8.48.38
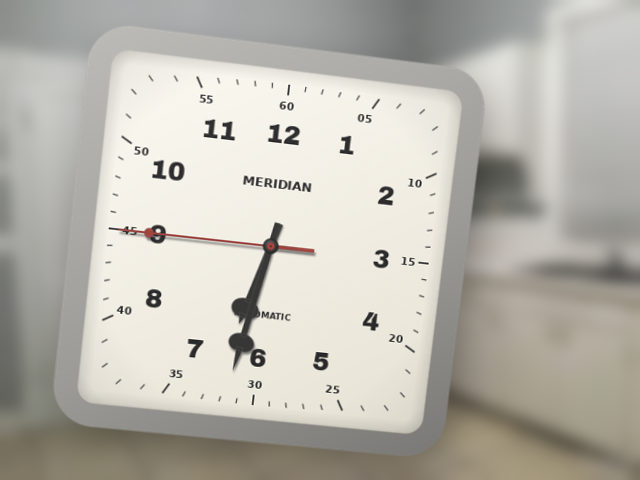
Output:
6.31.45
